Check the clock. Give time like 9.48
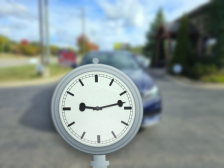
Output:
9.13
